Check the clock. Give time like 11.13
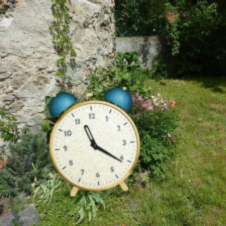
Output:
11.21
